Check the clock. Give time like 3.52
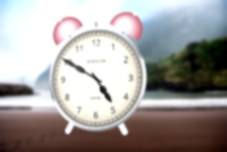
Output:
4.50
